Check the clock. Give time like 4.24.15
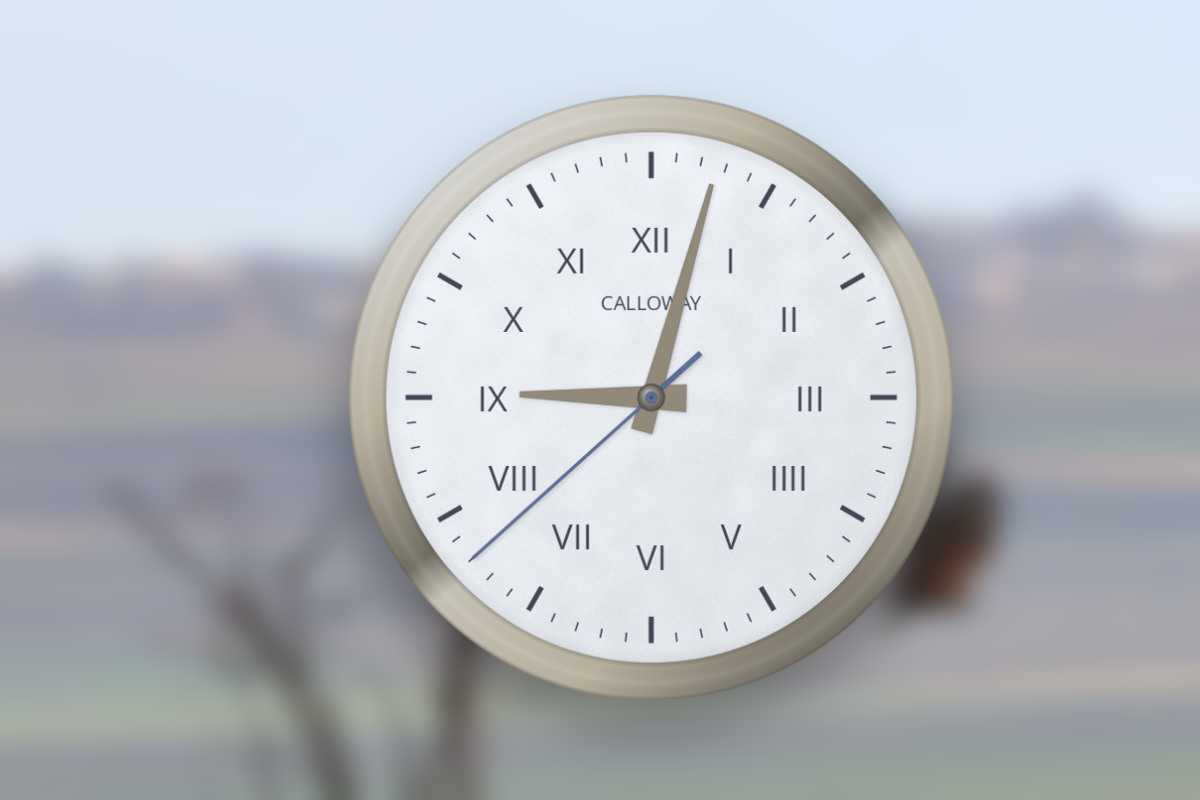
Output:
9.02.38
